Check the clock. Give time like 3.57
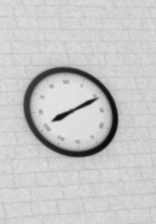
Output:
8.11
